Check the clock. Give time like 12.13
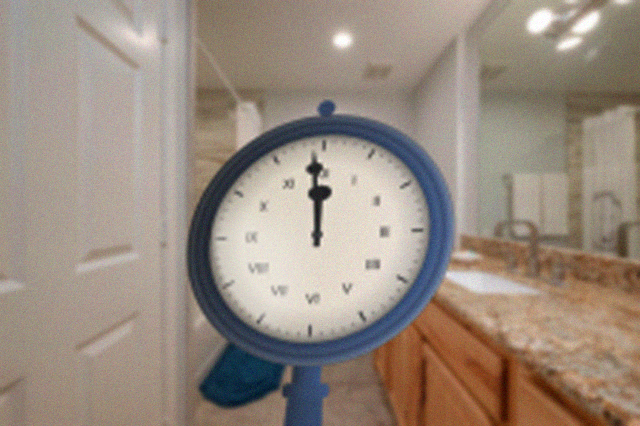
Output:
11.59
